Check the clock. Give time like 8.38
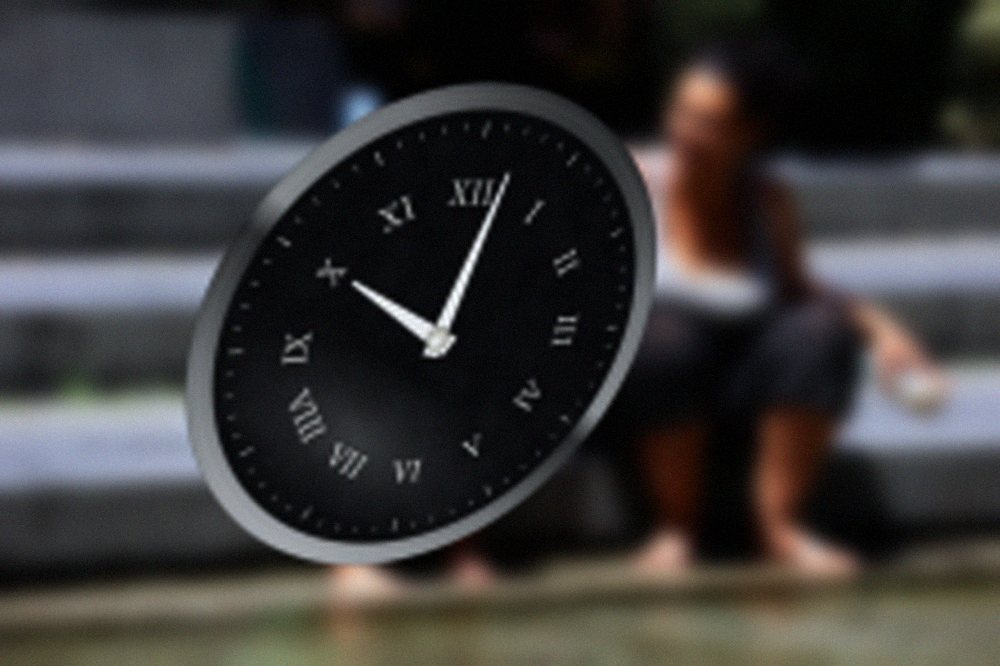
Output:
10.02
